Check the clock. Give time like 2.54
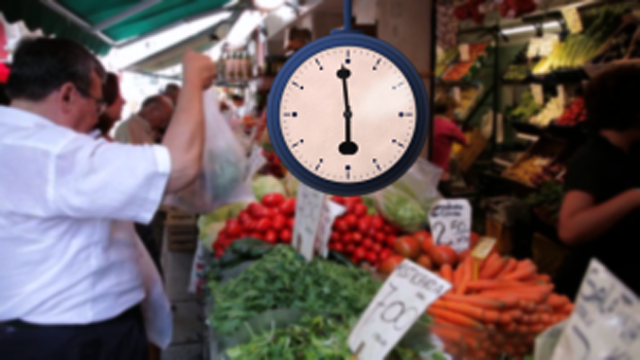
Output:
5.59
